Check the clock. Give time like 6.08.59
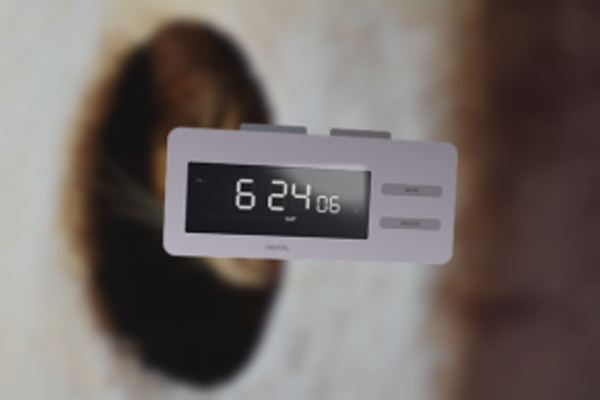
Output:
6.24.06
